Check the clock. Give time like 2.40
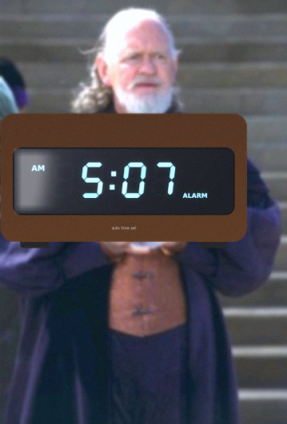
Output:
5.07
